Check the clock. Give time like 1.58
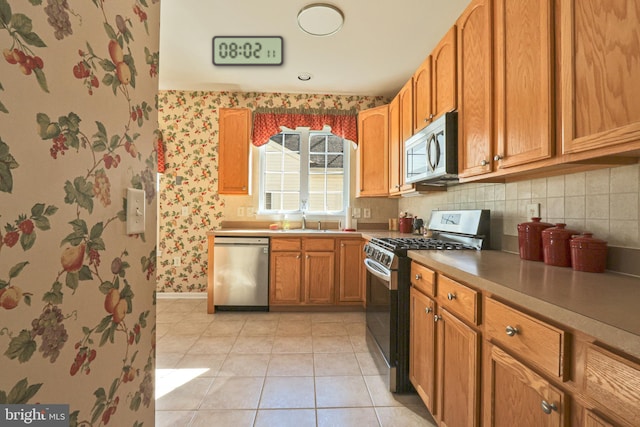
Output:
8.02
